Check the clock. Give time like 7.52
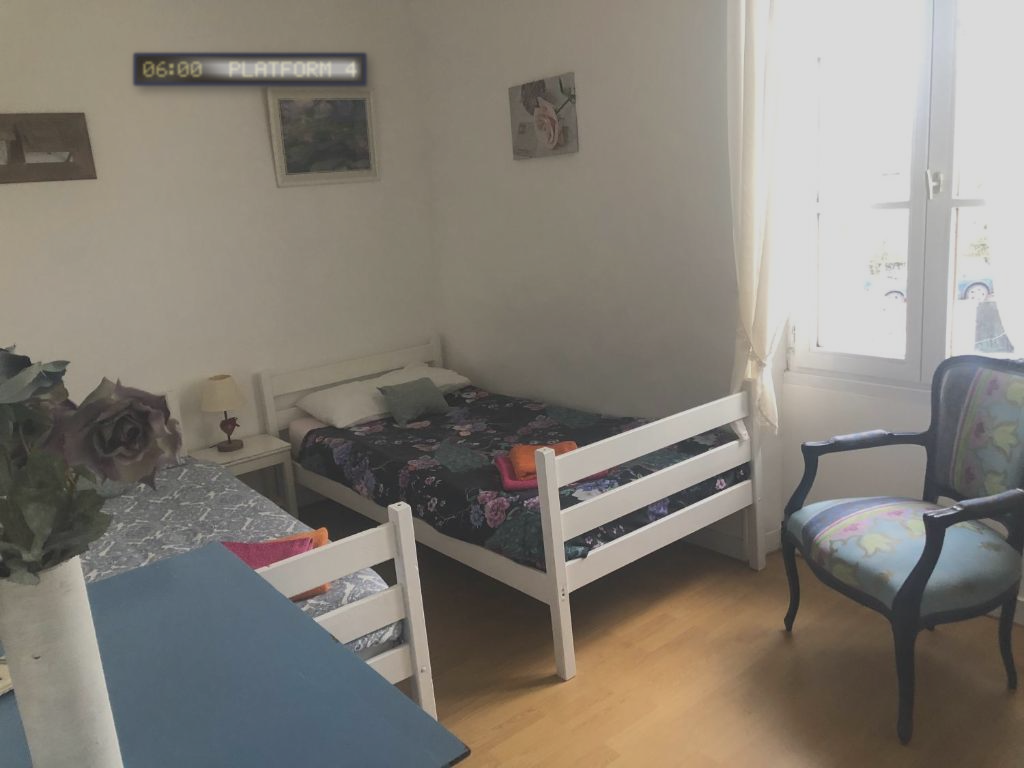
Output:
6.00
